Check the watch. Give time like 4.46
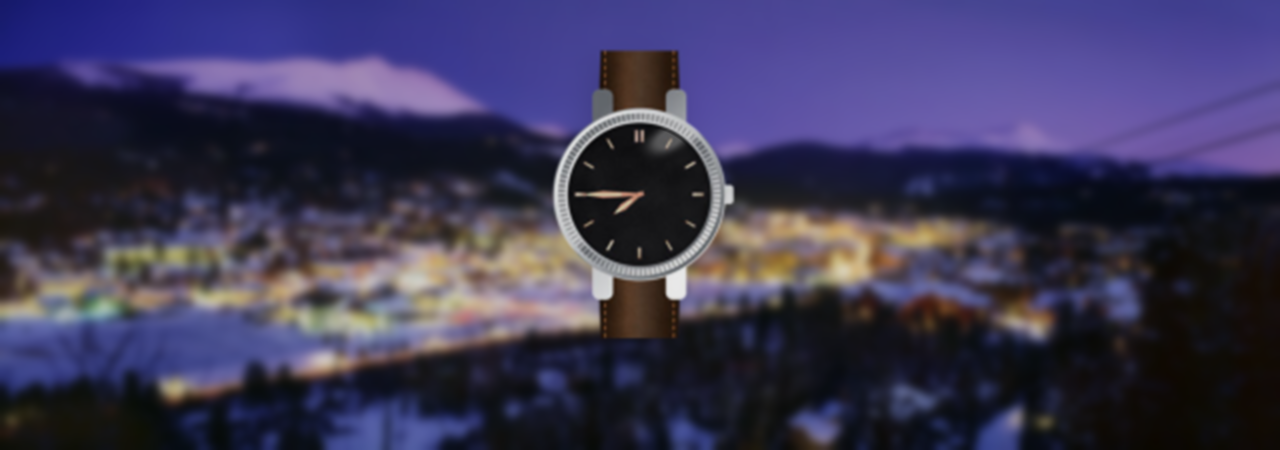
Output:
7.45
